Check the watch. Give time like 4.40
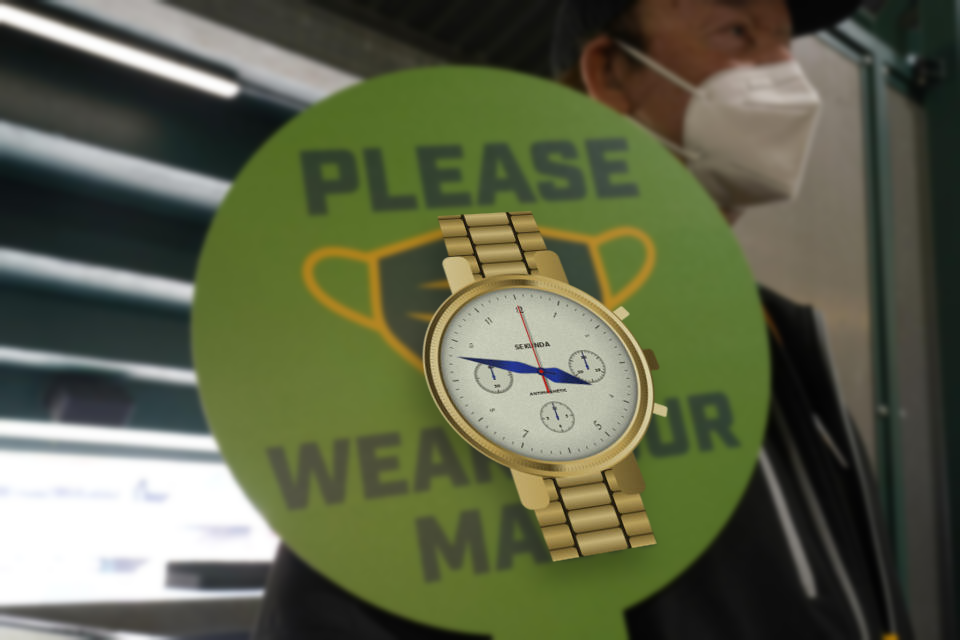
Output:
3.48
